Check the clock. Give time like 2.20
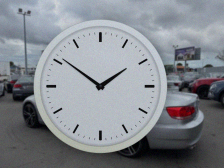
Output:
1.51
